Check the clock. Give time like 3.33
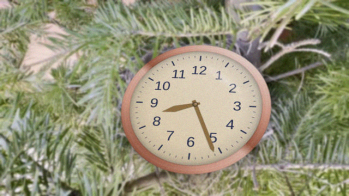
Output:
8.26
